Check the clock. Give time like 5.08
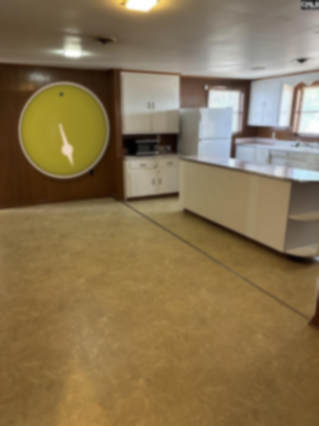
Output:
5.27
